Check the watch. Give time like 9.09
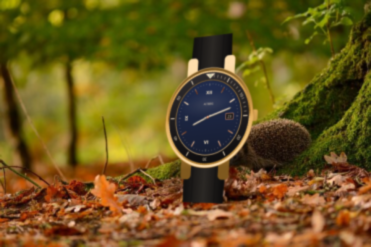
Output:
8.12
